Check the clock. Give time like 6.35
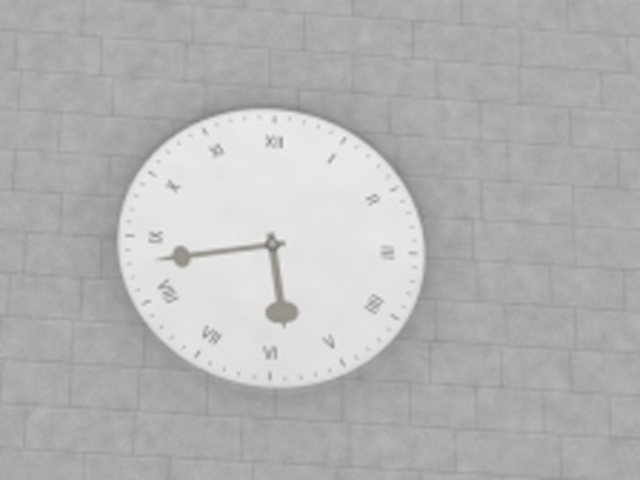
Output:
5.43
